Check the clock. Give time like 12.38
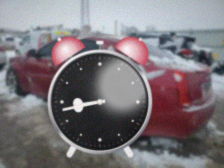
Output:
8.43
